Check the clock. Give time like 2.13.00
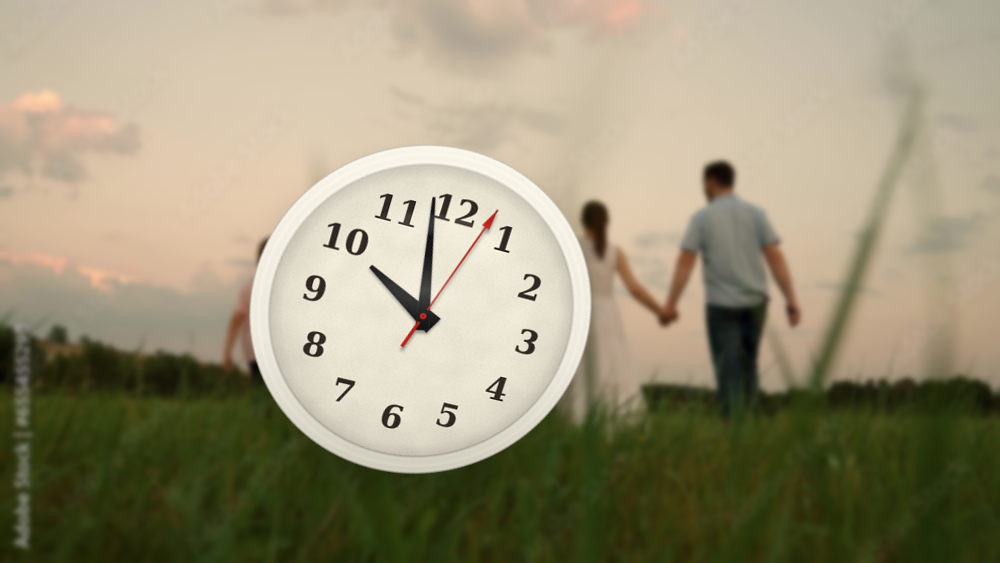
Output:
9.58.03
